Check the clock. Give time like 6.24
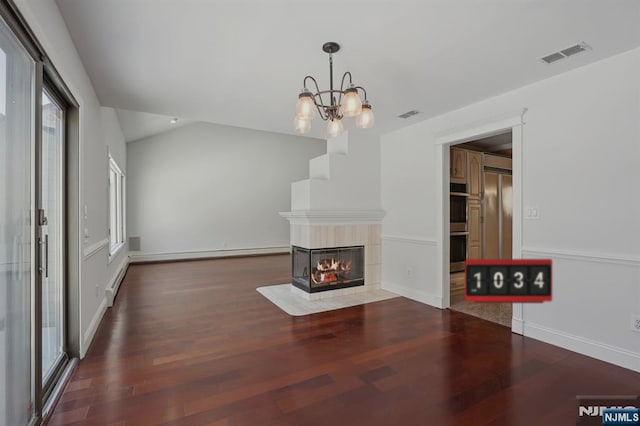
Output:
10.34
